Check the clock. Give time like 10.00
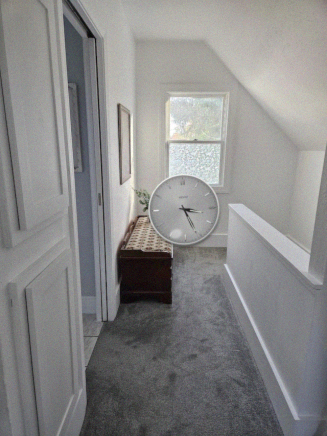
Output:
3.26
